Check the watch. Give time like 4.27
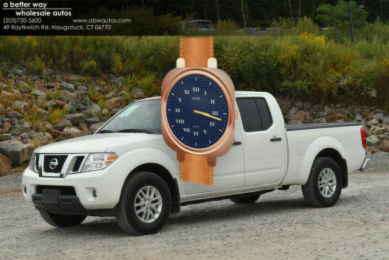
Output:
3.17
